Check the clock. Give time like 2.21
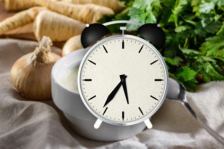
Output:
5.36
